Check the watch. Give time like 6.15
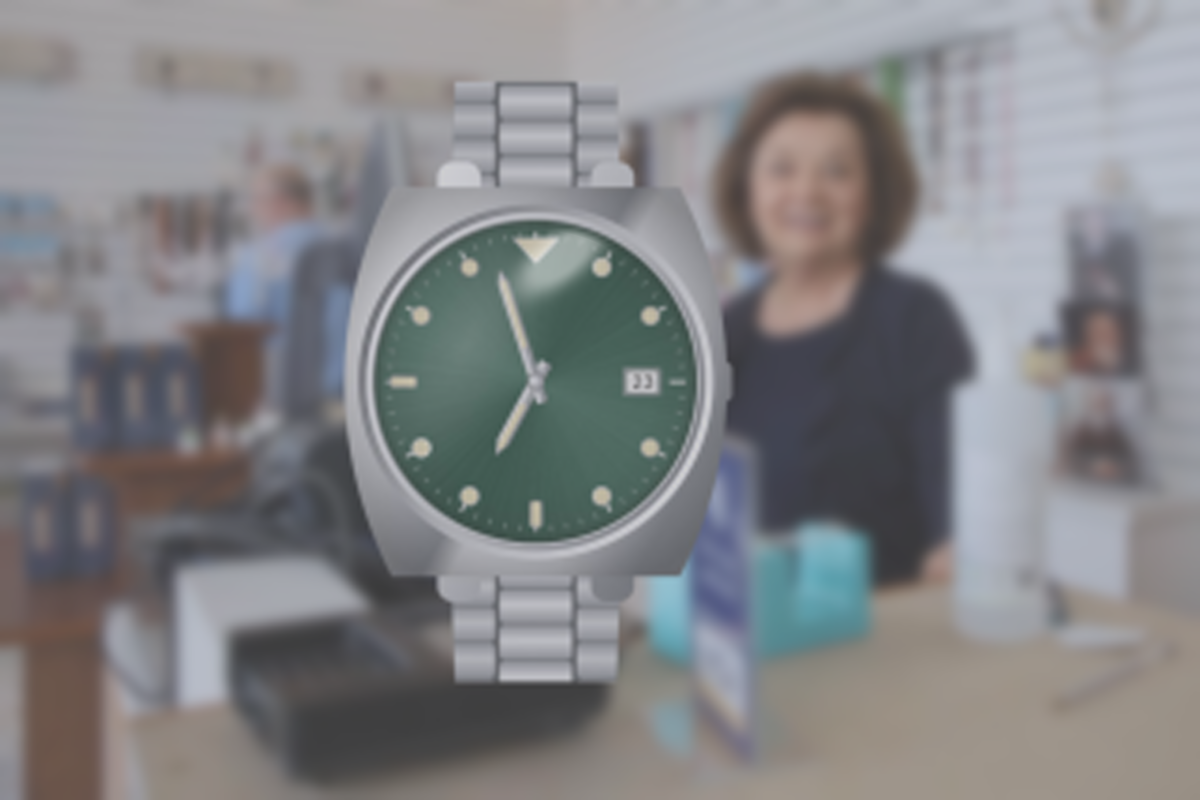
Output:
6.57
